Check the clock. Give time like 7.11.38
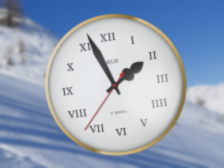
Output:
1.56.37
